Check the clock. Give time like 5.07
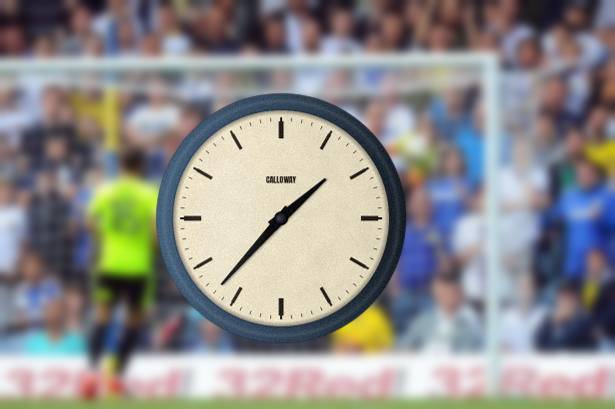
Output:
1.37
